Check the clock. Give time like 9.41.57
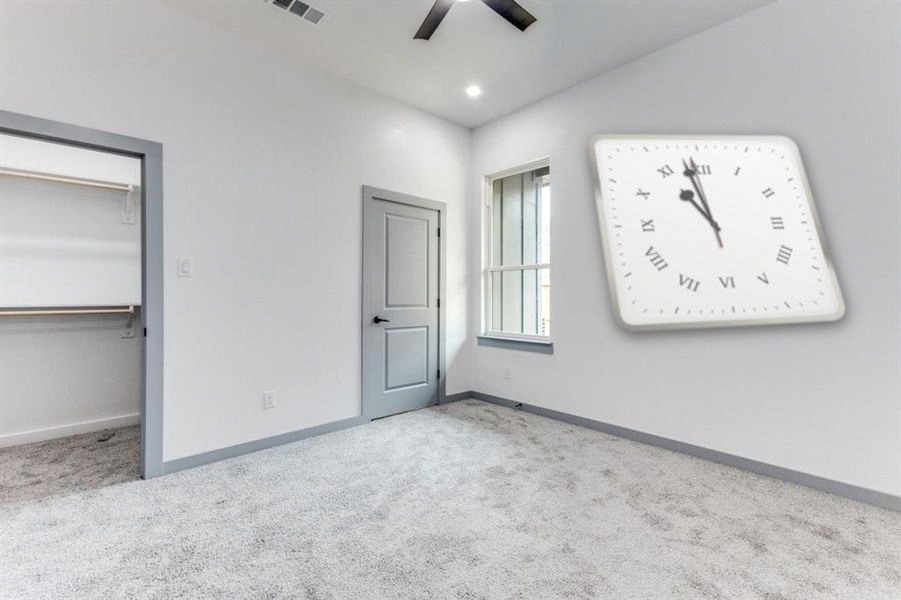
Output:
10.57.59
